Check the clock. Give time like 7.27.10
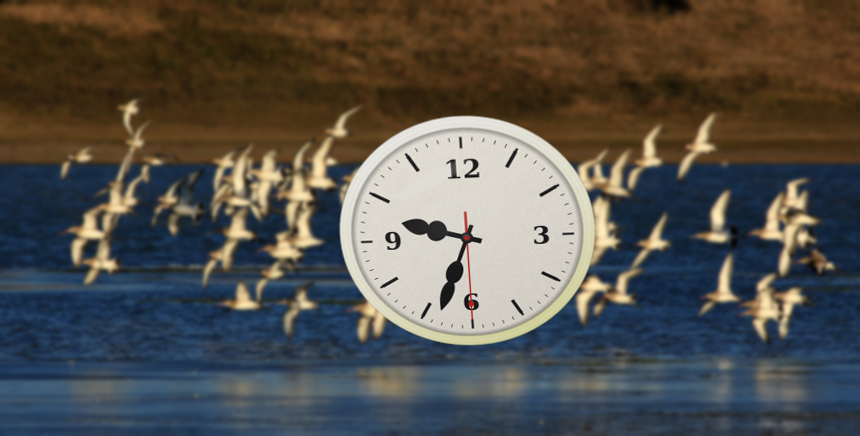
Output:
9.33.30
